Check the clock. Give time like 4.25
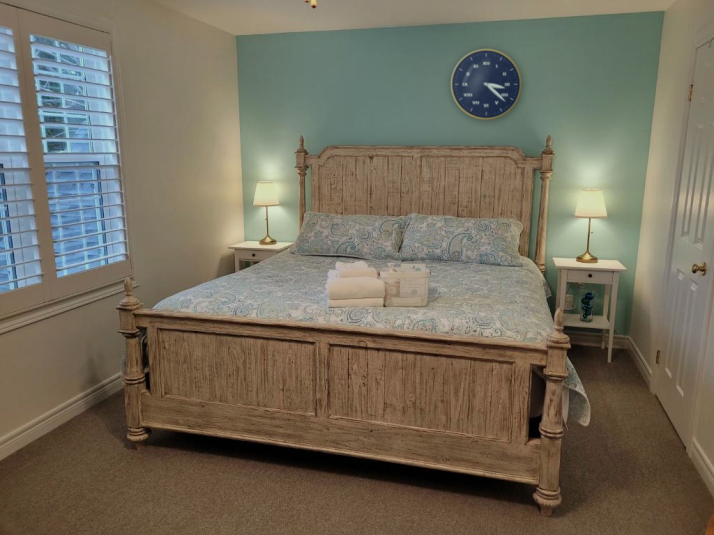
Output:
3.22
